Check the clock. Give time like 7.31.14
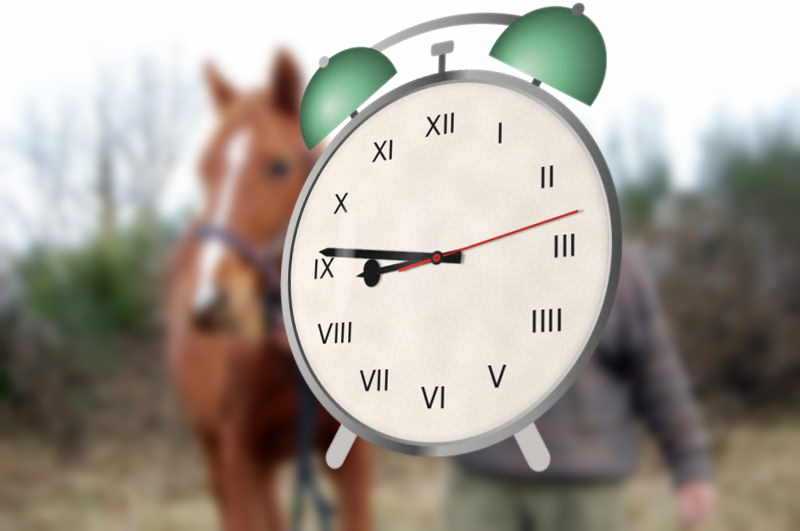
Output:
8.46.13
